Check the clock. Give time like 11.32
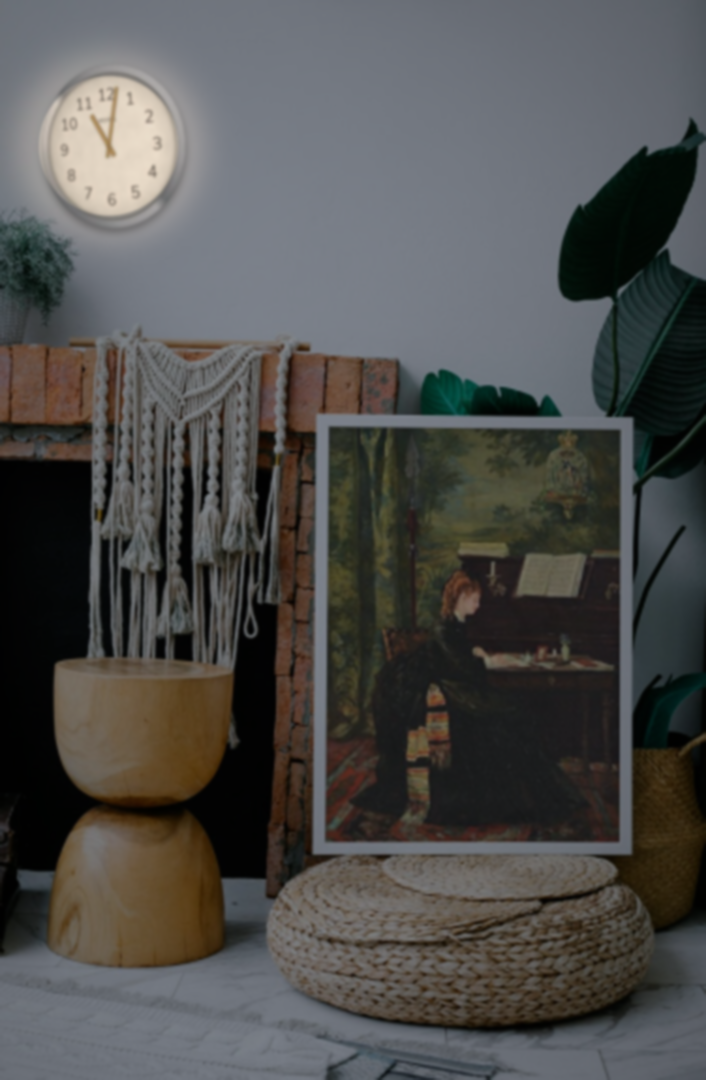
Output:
11.02
